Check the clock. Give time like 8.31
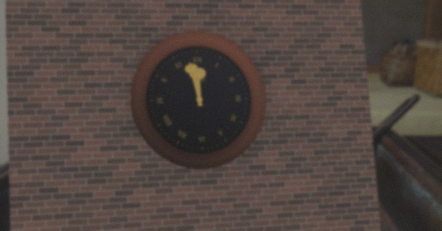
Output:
11.58
